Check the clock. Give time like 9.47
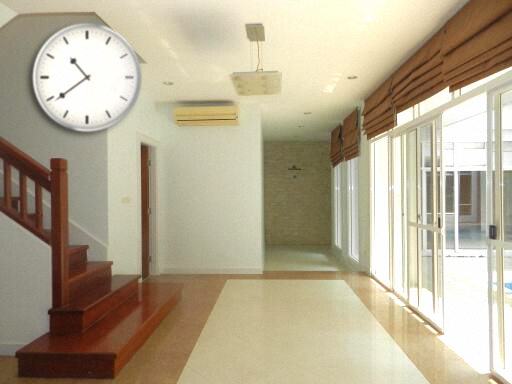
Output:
10.39
